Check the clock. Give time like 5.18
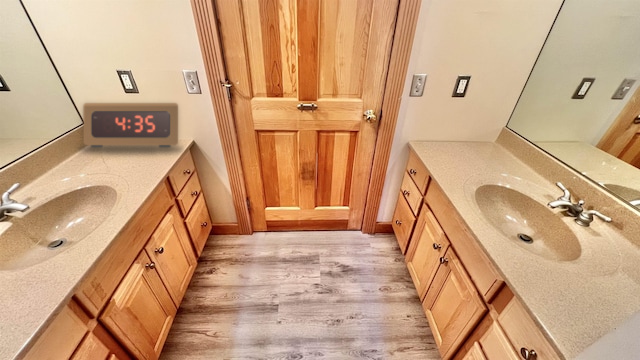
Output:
4.35
